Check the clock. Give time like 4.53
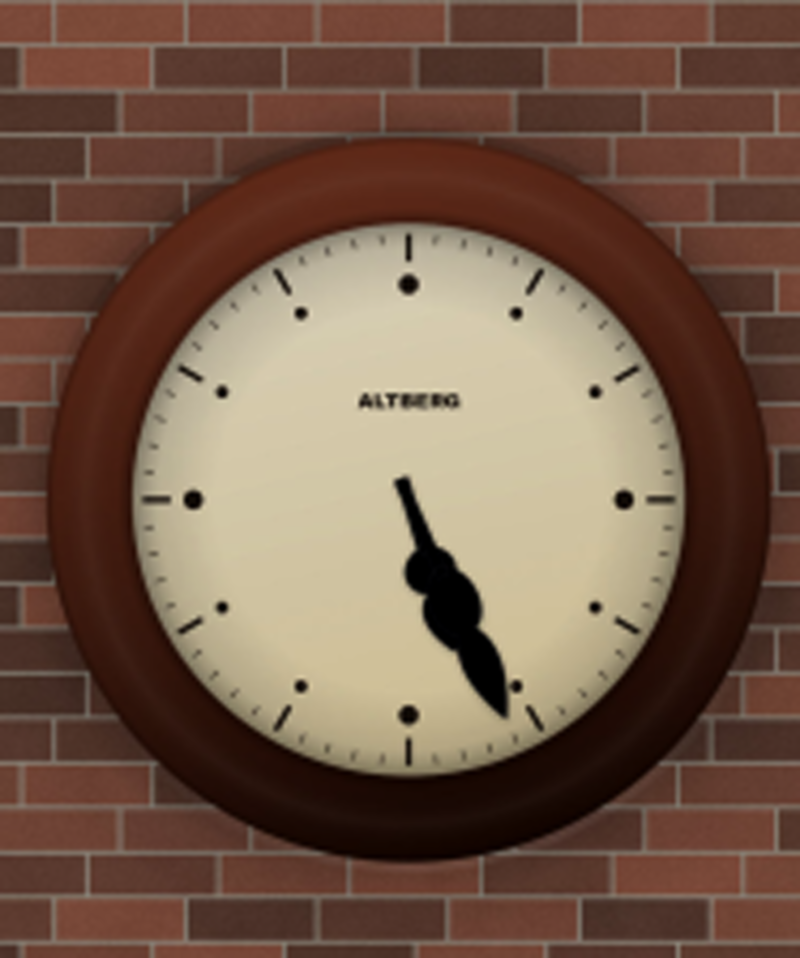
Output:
5.26
